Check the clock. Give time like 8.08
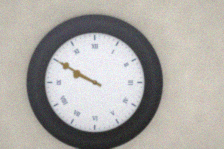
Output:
9.50
